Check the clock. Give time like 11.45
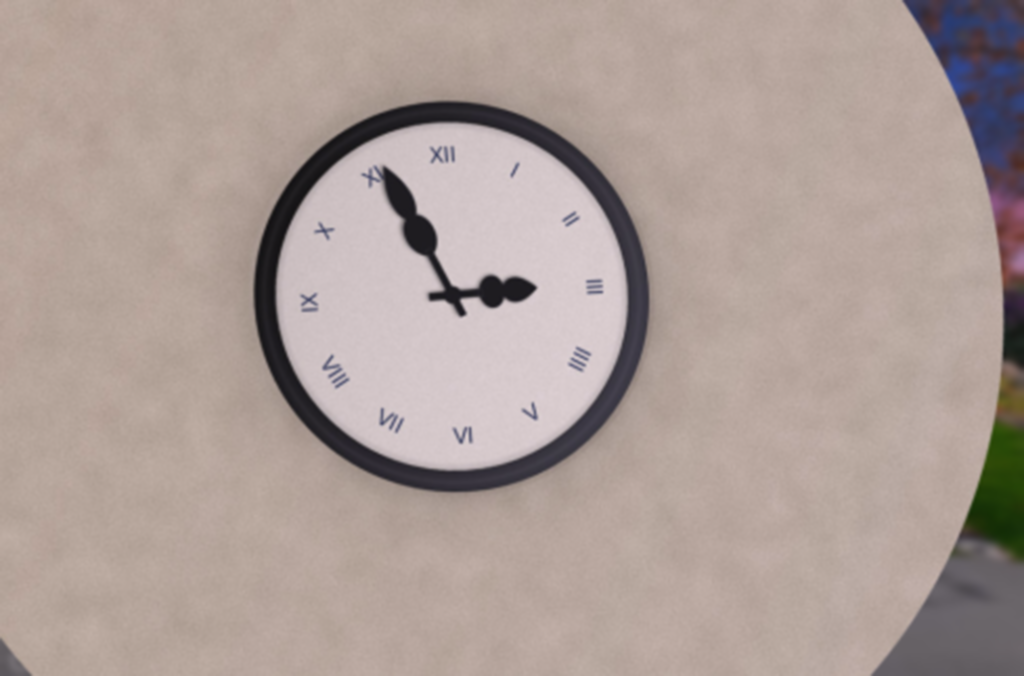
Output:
2.56
